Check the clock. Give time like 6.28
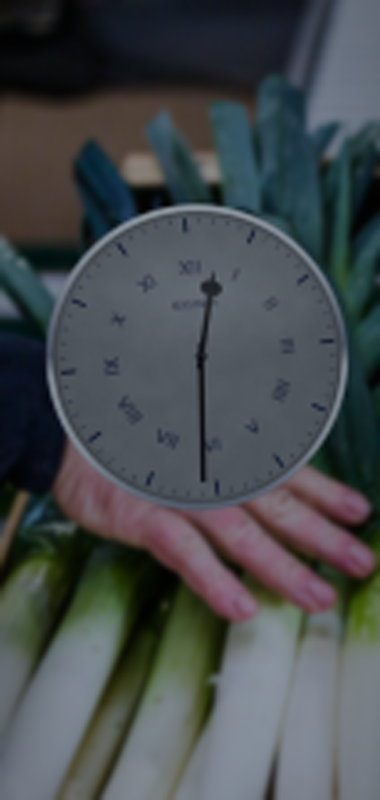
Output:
12.31
